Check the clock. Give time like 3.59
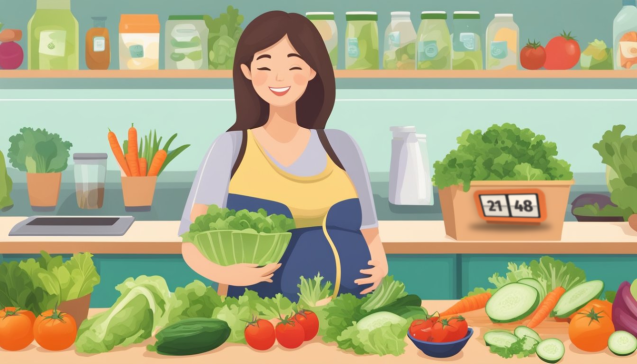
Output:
21.48
